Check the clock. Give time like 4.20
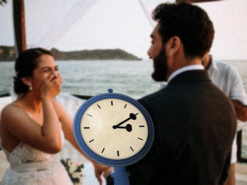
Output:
3.10
